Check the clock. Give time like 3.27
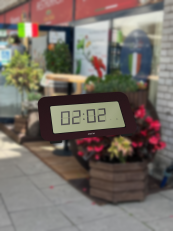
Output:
2.02
